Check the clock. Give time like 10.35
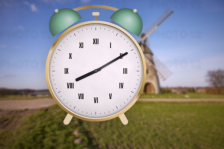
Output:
8.10
